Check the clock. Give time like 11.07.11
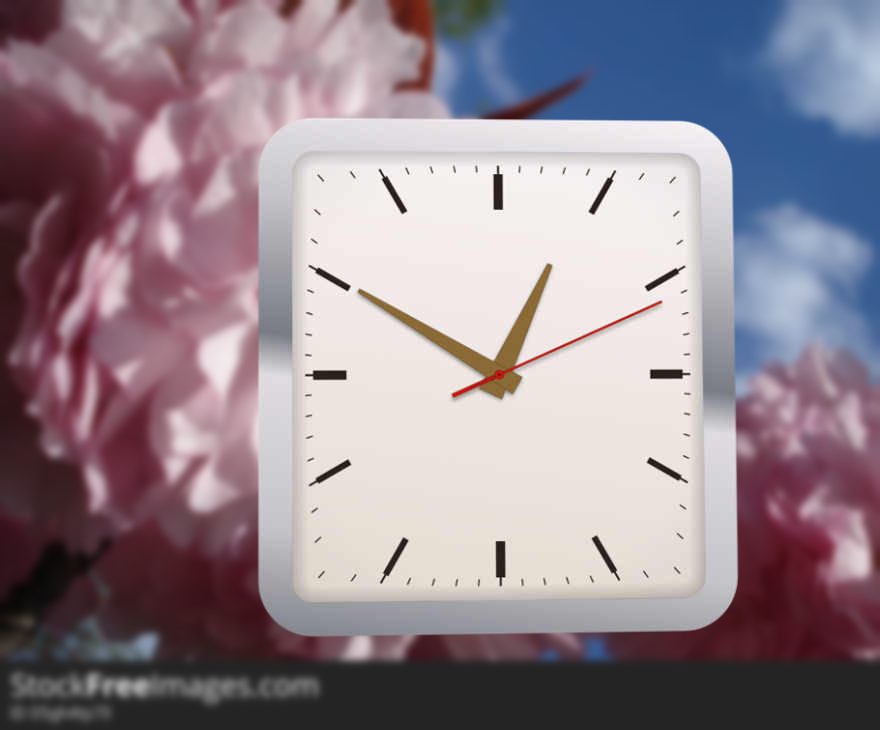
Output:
12.50.11
